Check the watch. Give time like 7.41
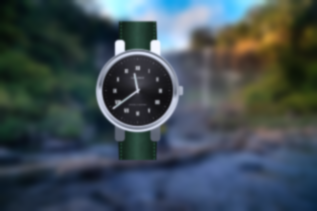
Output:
11.39
